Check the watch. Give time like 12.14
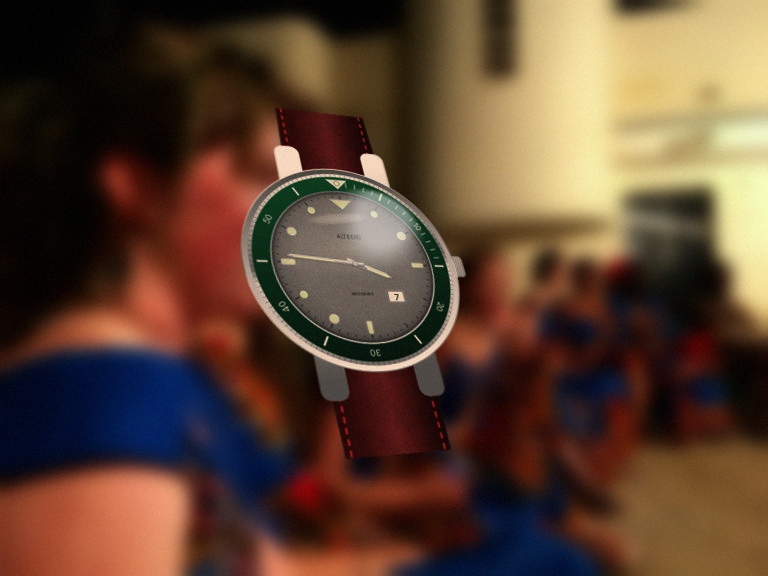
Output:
3.46
